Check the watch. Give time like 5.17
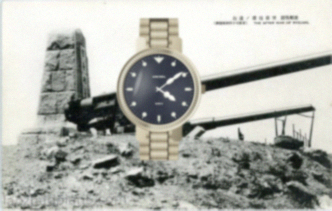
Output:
4.09
